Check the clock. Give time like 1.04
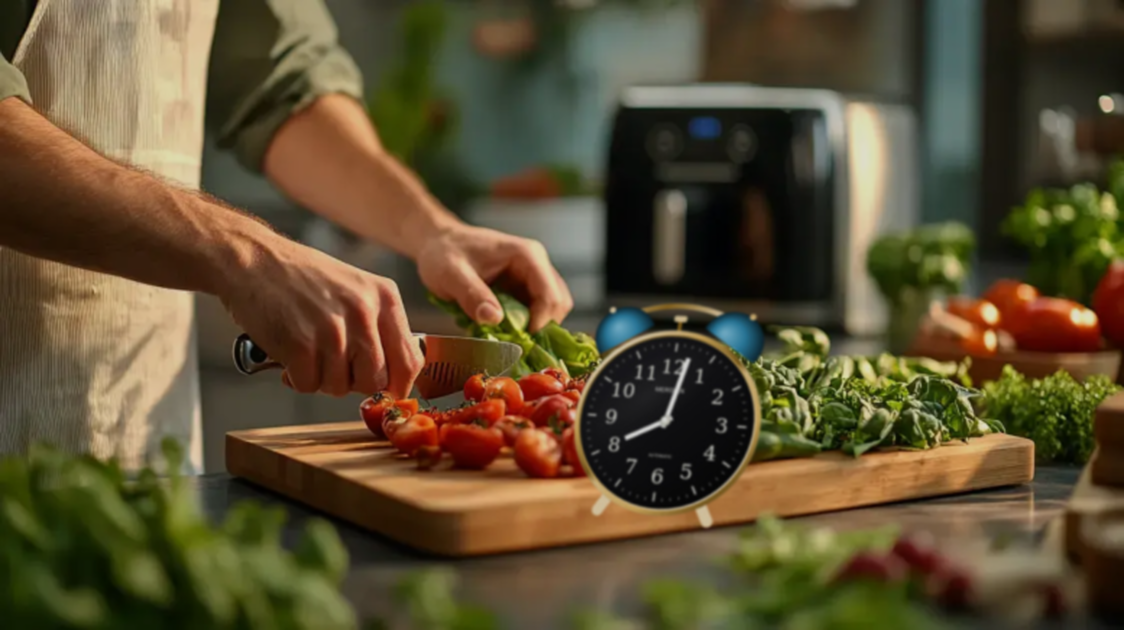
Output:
8.02
